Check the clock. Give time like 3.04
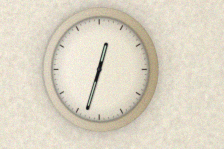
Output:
12.33
